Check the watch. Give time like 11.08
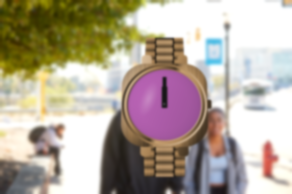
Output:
12.00
